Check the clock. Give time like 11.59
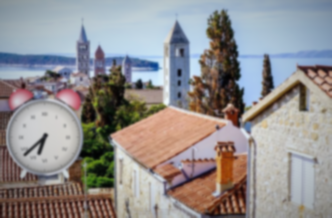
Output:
6.38
